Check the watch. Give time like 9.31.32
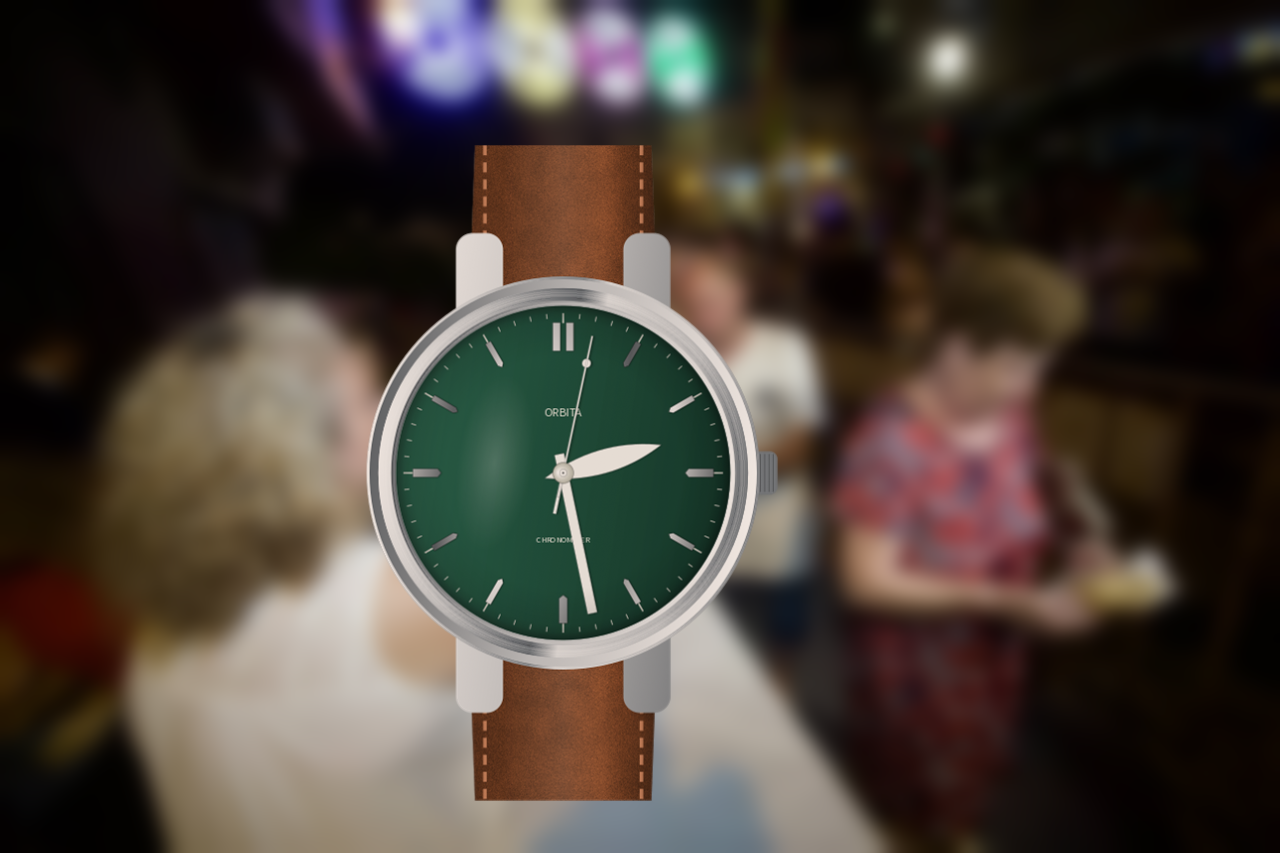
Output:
2.28.02
